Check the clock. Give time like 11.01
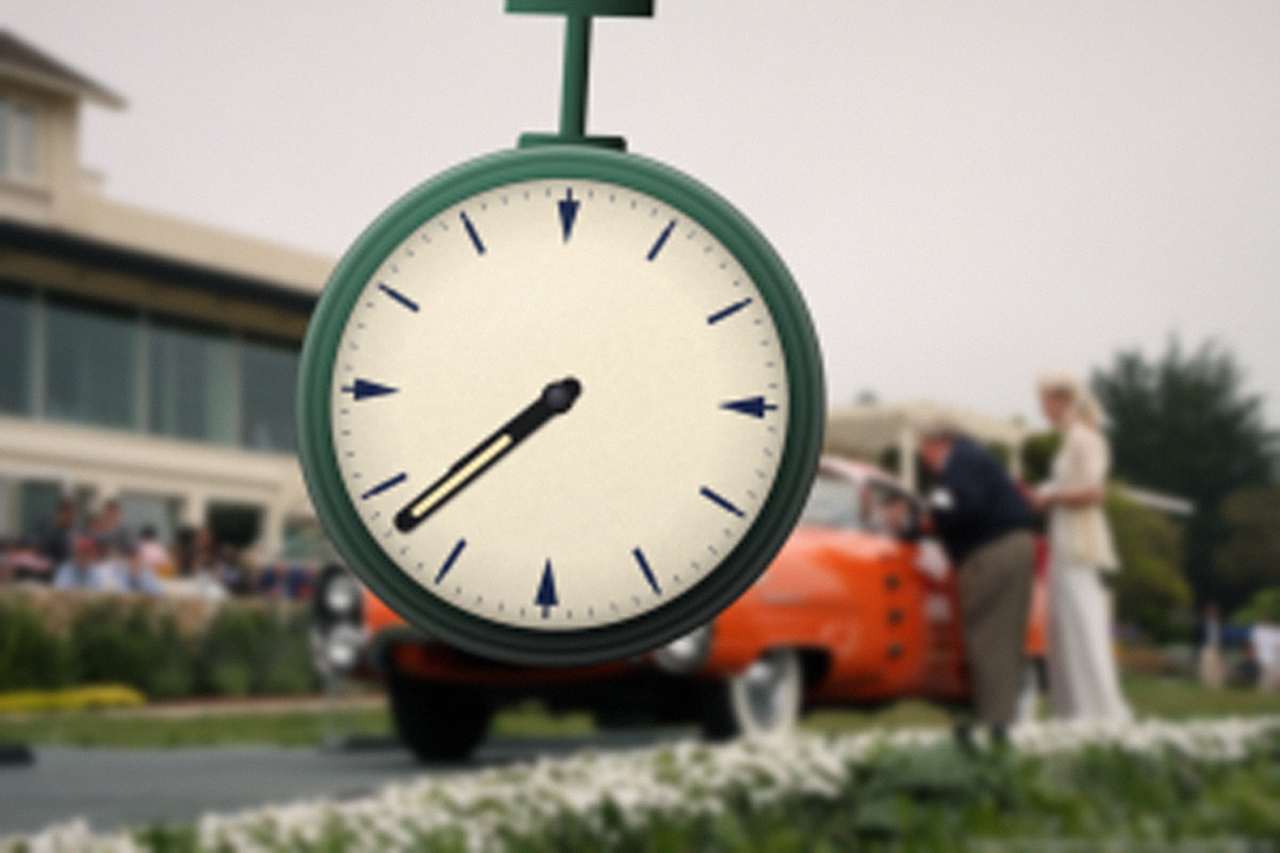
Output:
7.38
